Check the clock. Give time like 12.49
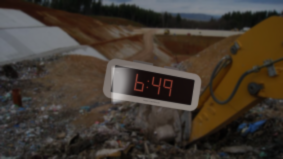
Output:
6.49
